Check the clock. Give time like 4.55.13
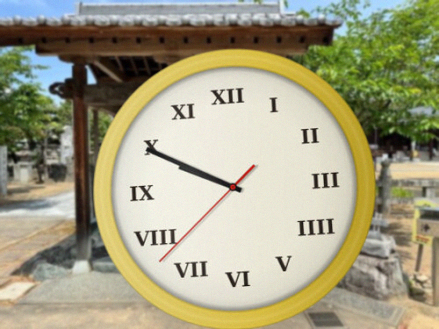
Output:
9.49.38
